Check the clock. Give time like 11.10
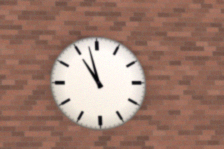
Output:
10.58
